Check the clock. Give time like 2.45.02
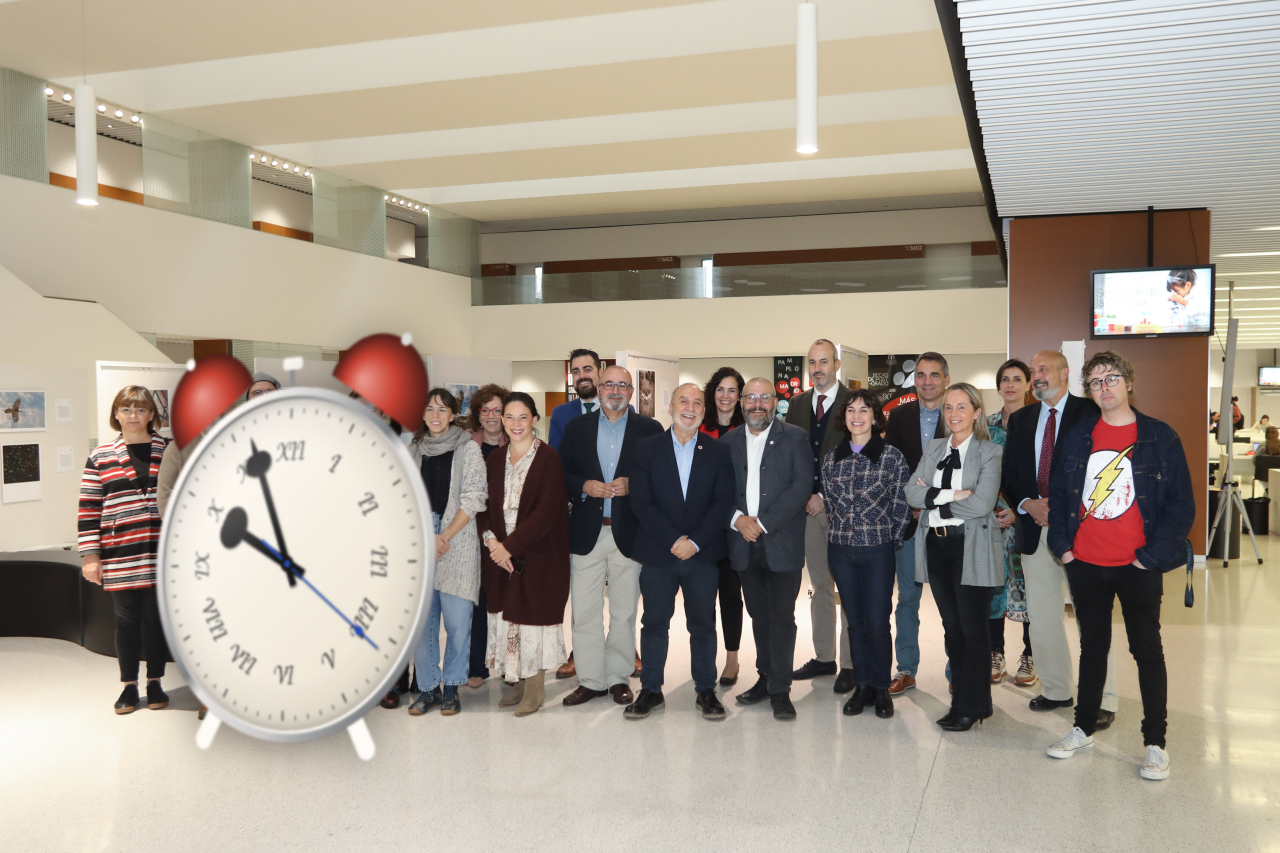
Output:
9.56.21
